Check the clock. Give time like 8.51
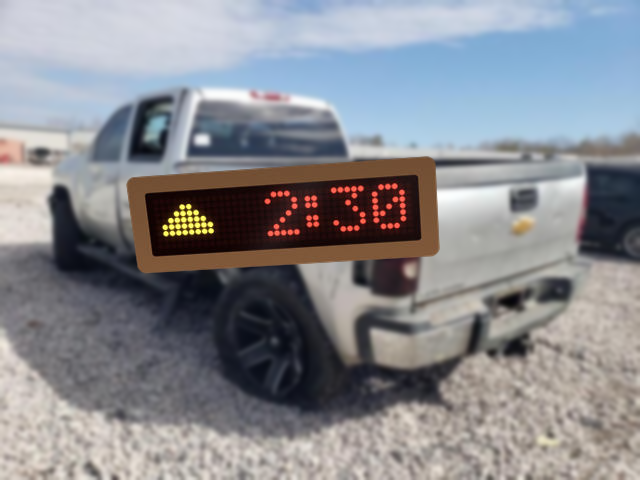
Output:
2.30
